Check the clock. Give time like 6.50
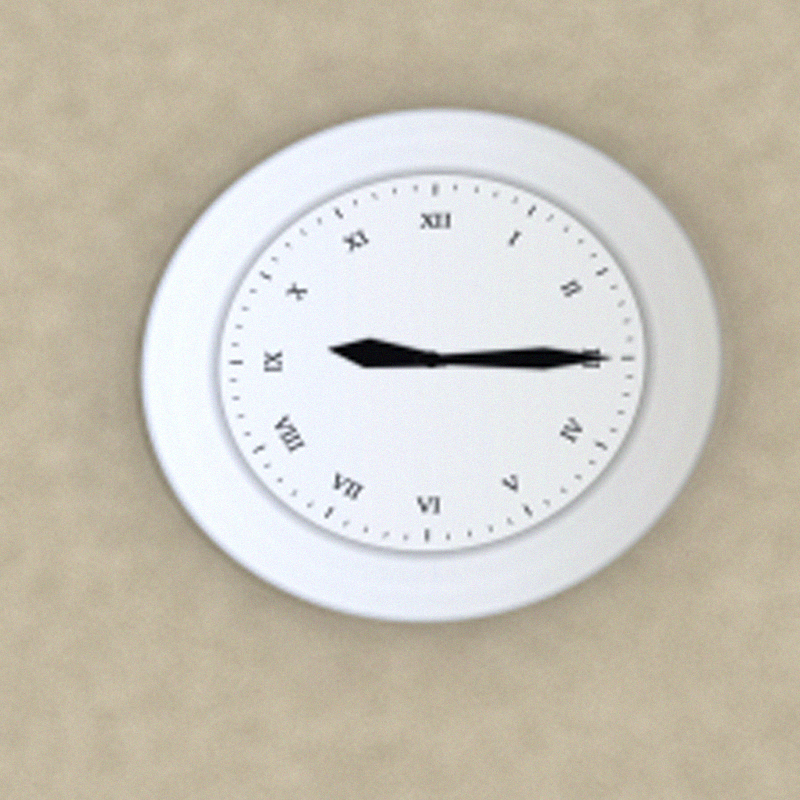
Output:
9.15
